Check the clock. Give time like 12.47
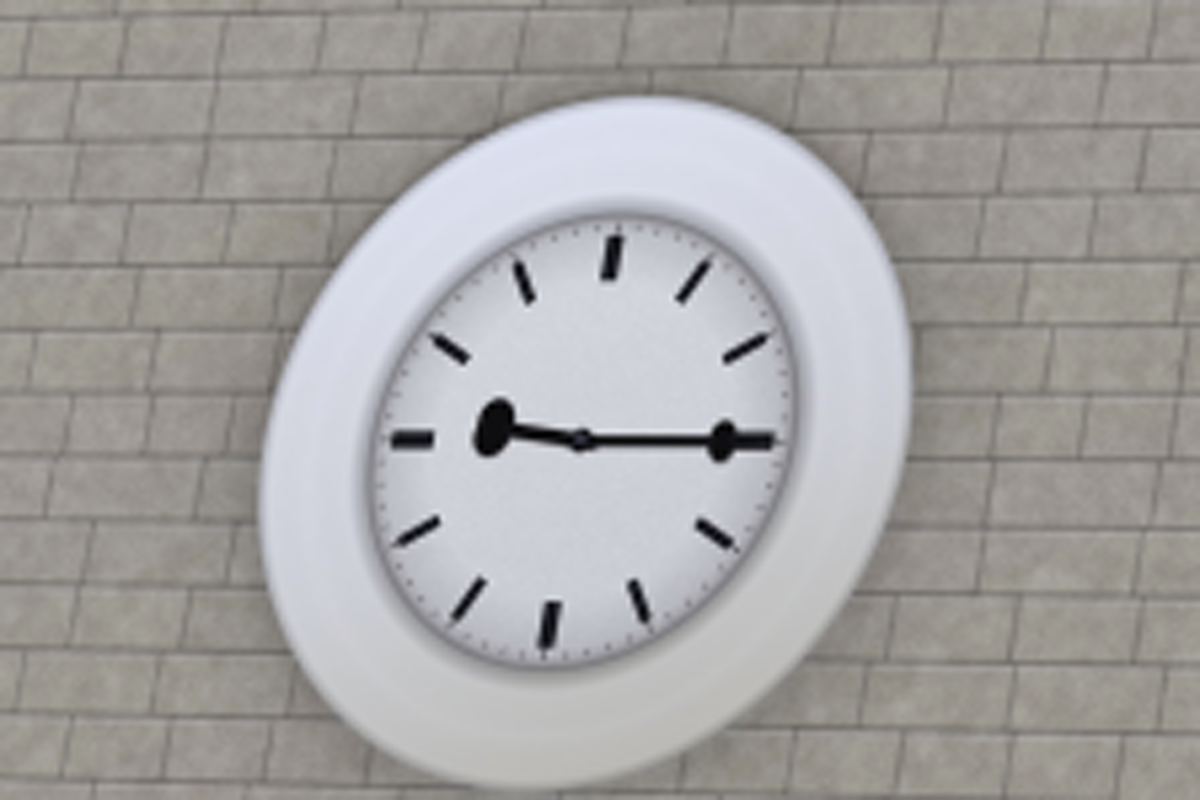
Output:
9.15
